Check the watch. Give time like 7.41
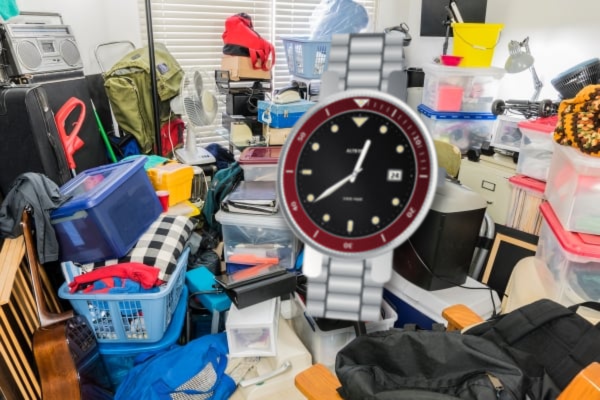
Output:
12.39
